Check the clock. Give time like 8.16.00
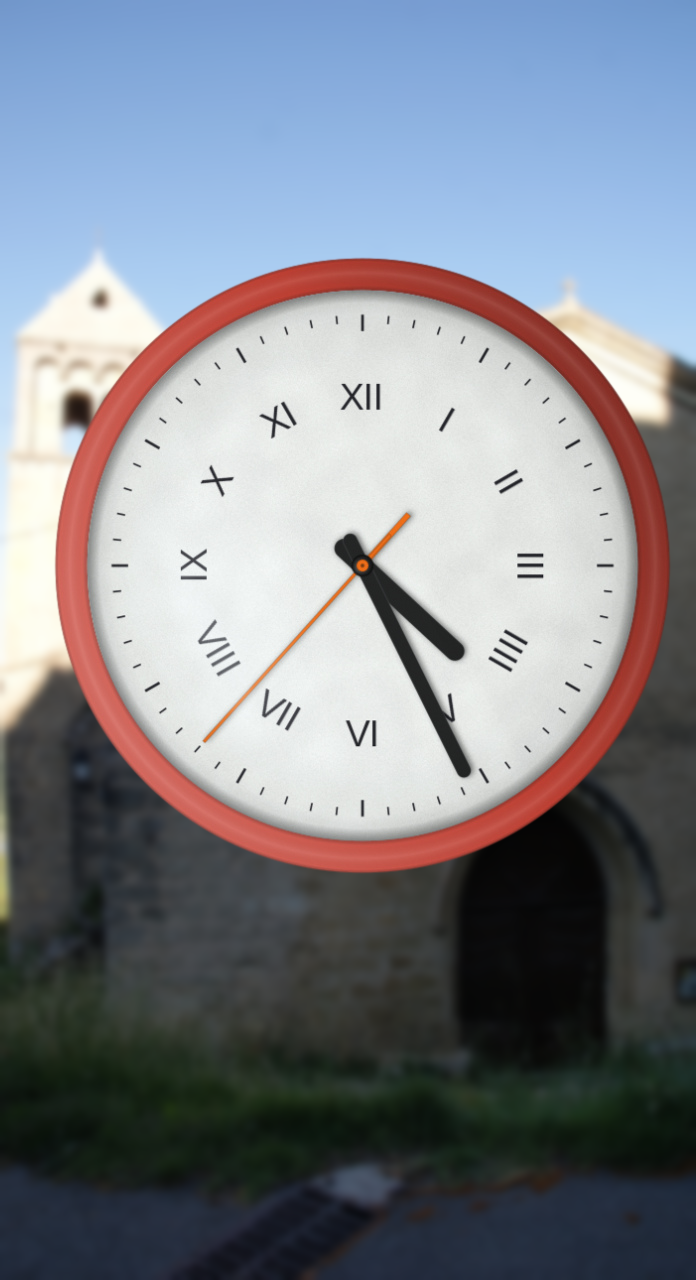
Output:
4.25.37
